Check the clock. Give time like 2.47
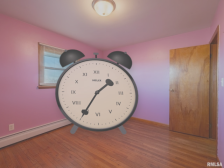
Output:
1.35
